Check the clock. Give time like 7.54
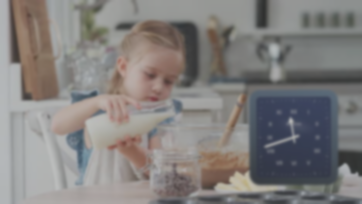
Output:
11.42
